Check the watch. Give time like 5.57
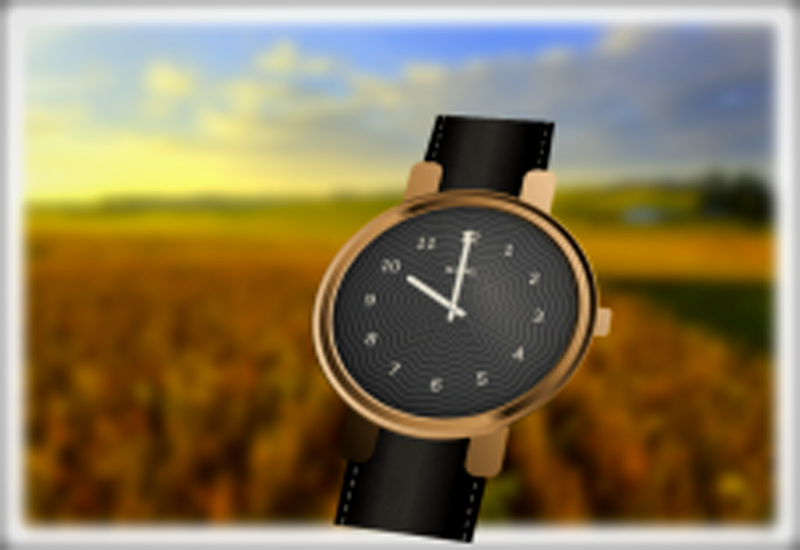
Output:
10.00
